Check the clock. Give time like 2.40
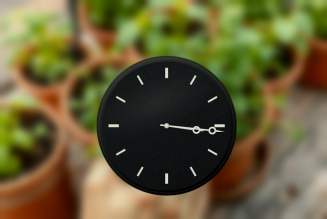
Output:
3.16
